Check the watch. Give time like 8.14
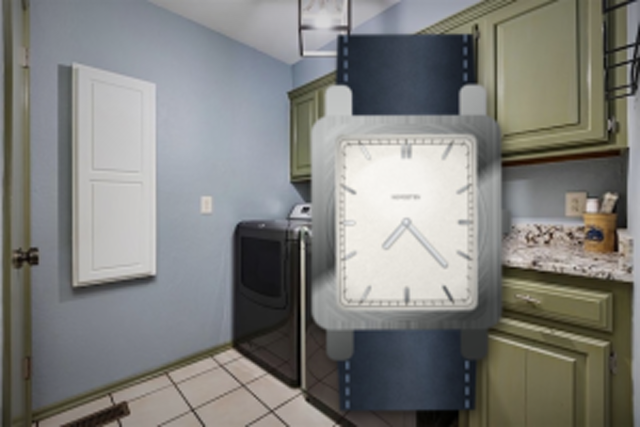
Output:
7.23
